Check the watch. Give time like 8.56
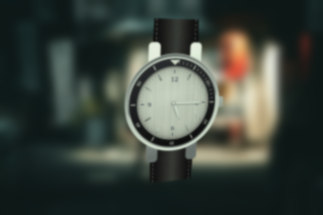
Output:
5.15
